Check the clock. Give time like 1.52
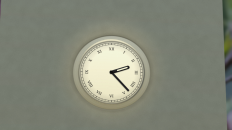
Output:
2.23
